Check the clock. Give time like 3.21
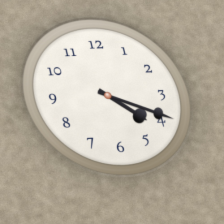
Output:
4.19
